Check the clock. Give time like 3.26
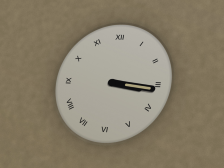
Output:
3.16
